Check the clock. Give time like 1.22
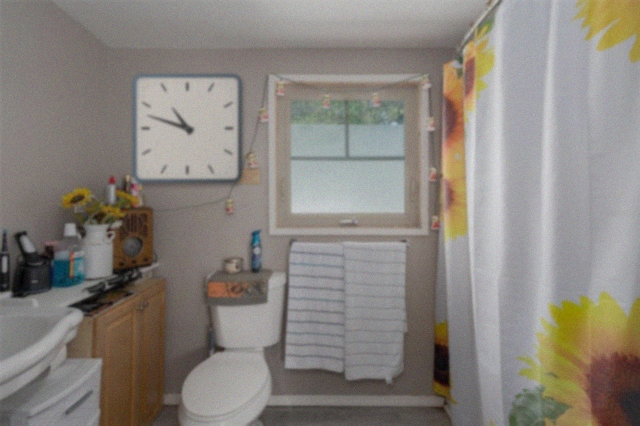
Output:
10.48
